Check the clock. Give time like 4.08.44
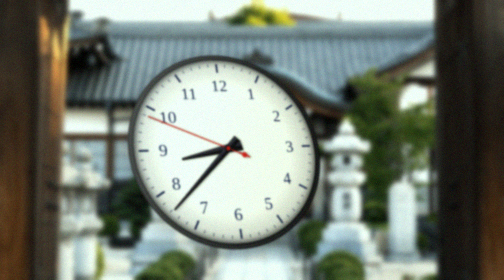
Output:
8.37.49
